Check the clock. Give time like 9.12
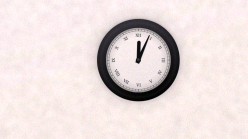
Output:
12.04
